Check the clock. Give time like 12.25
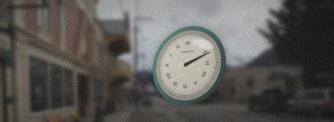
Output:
2.11
